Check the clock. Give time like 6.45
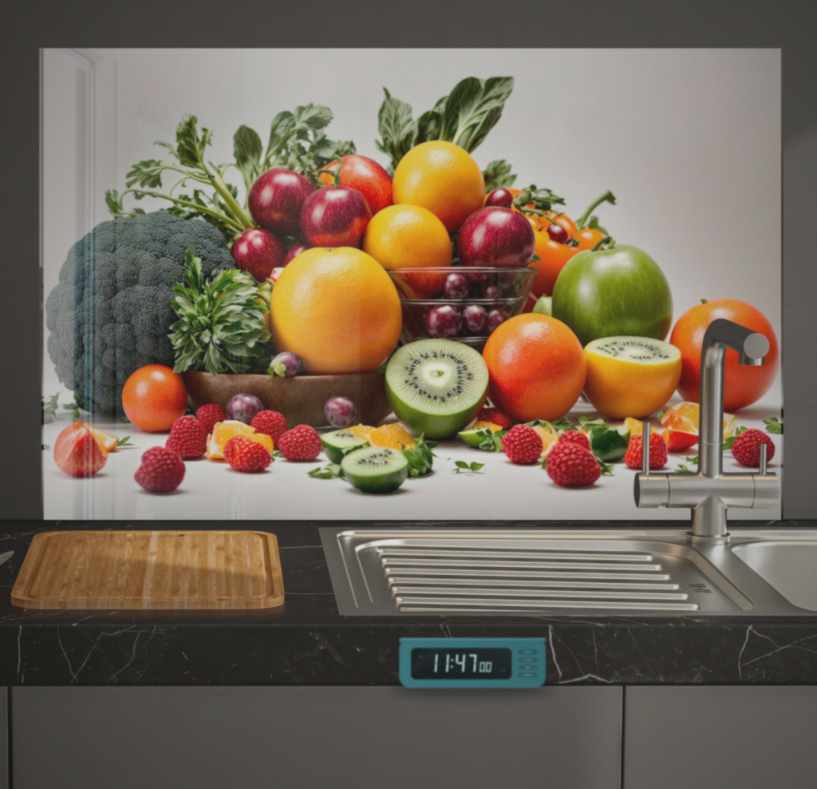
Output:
11.47
